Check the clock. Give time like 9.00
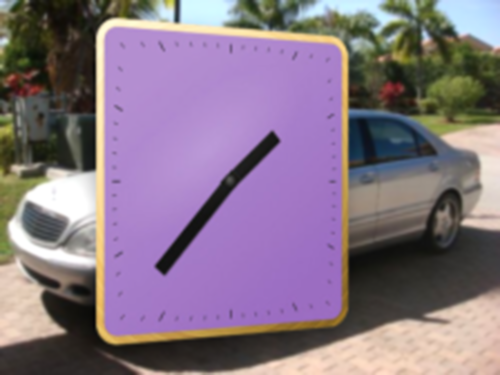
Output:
1.37
